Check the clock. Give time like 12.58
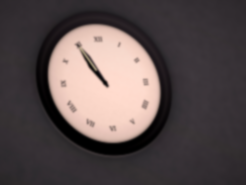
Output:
10.55
